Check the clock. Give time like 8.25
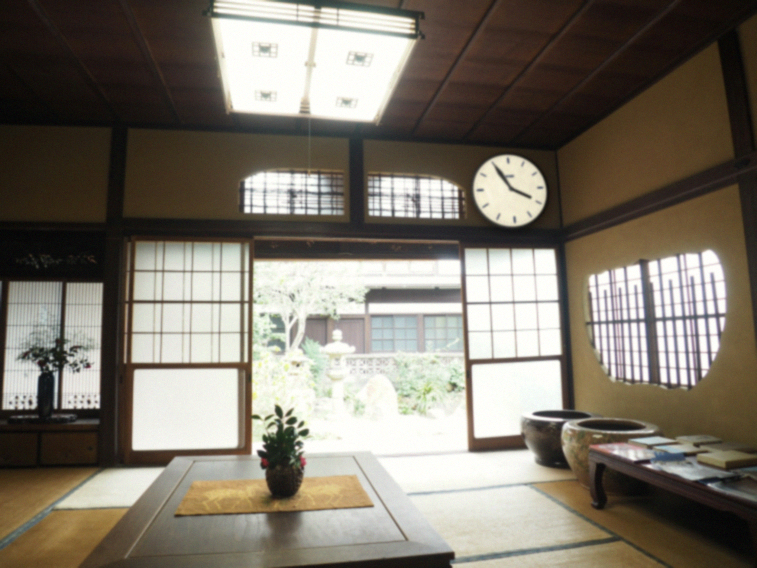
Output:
3.55
